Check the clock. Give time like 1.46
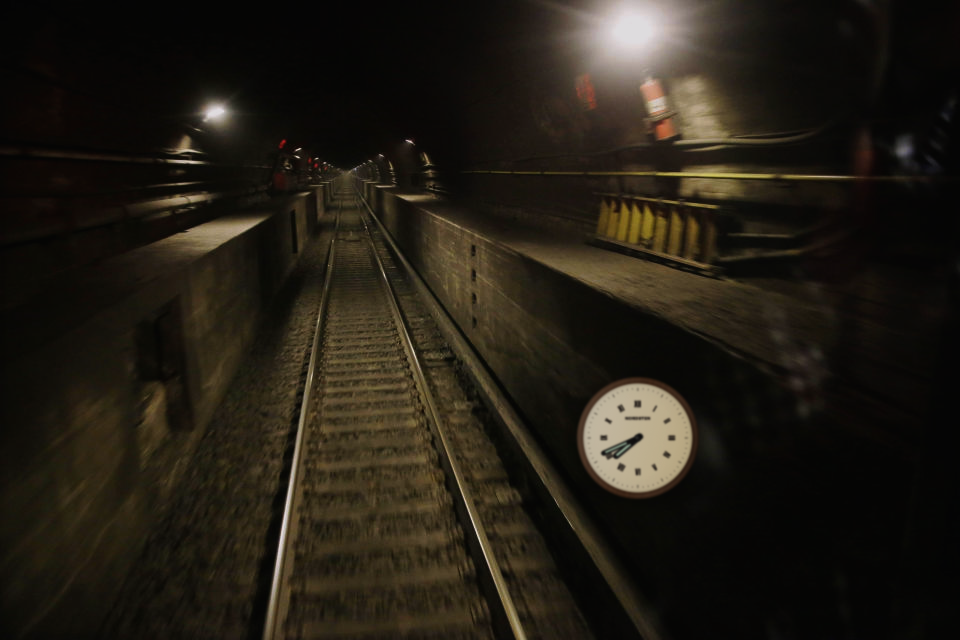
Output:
7.41
